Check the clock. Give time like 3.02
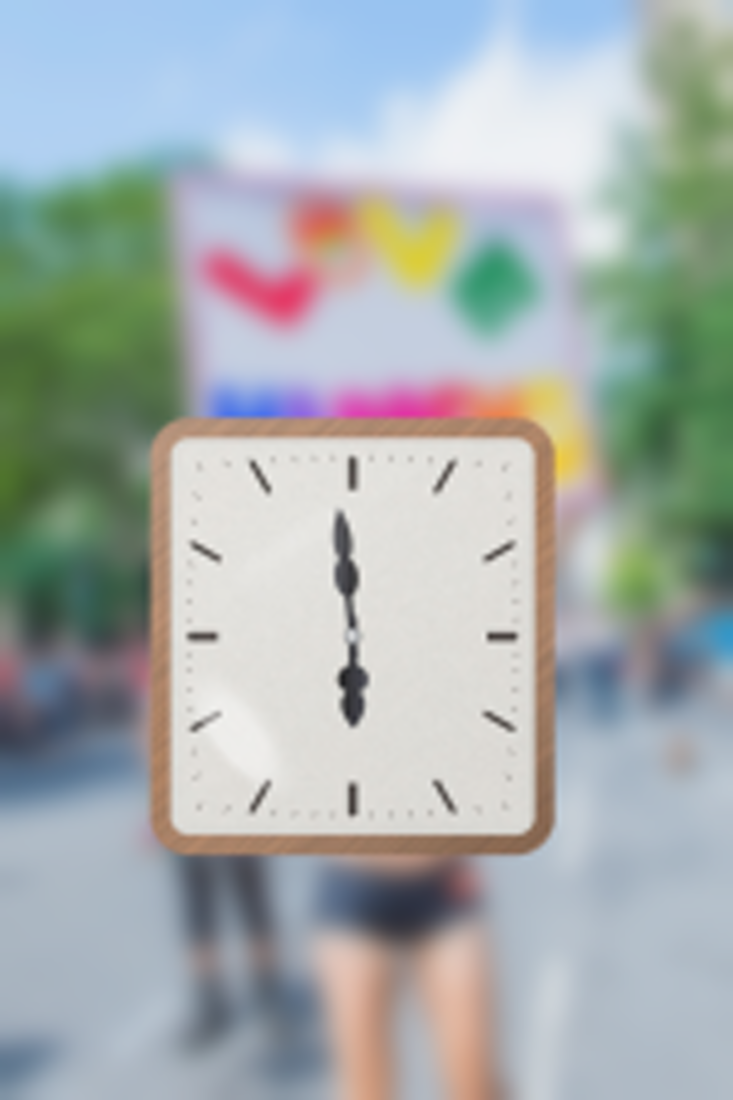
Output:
5.59
